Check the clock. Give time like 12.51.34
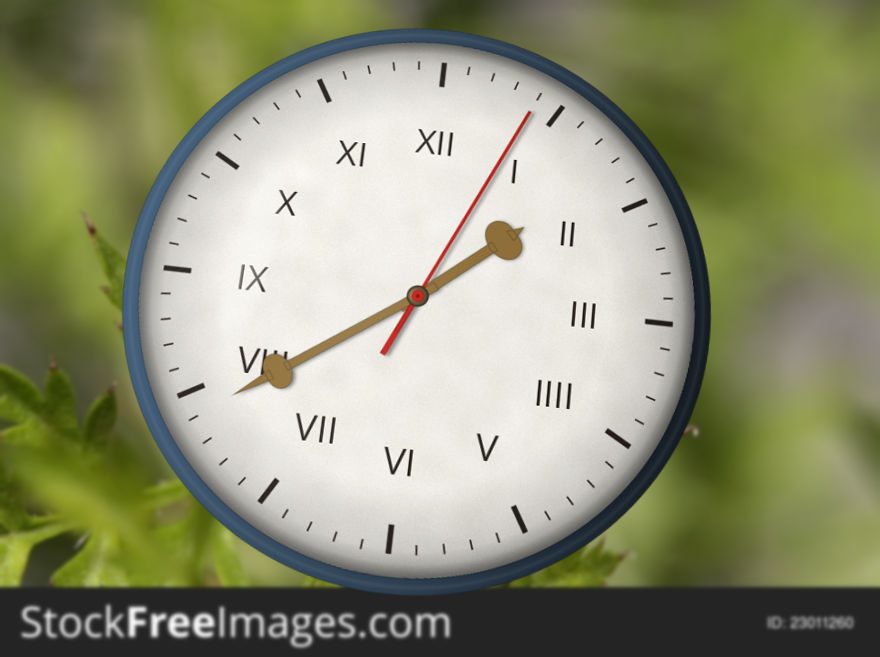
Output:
1.39.04
